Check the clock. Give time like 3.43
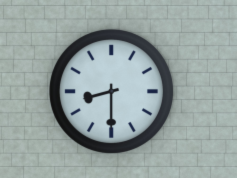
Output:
8.30
